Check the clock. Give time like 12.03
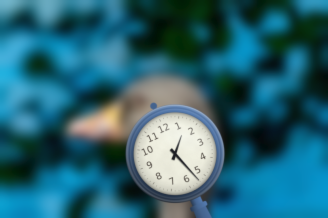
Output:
1.27
